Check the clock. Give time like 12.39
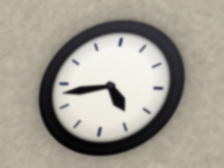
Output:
4.43
